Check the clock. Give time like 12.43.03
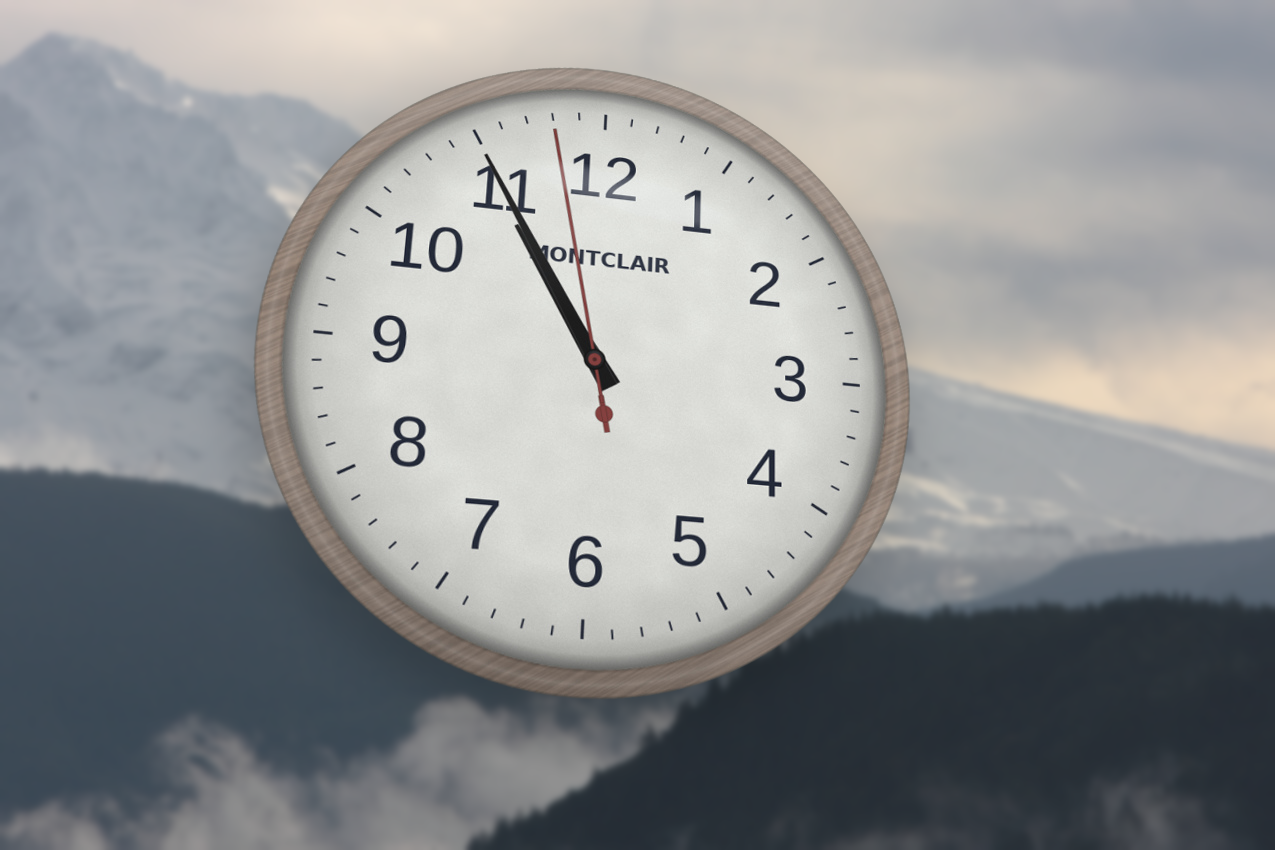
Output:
10.54.58
